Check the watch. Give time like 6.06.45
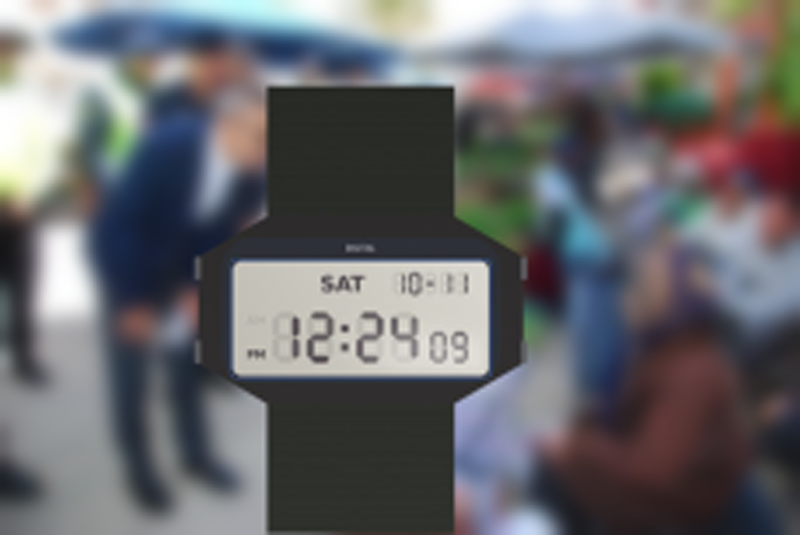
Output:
12.24.09
